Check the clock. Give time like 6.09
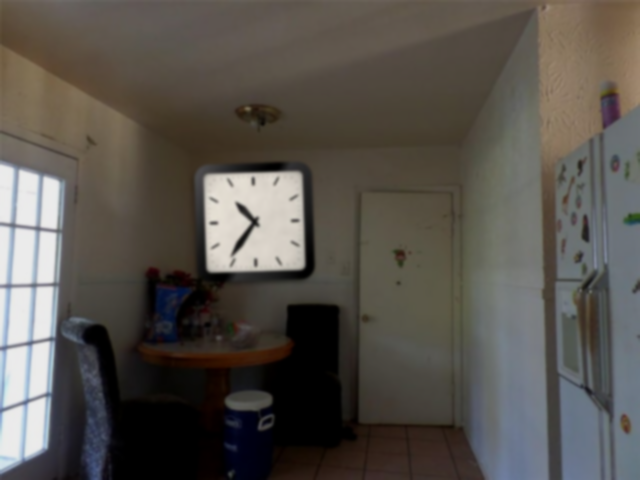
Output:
10.36
